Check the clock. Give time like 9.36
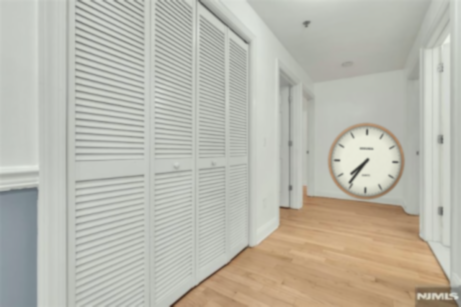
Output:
7.36
